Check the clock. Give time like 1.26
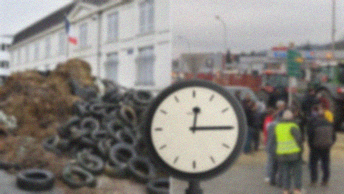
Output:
12.15
